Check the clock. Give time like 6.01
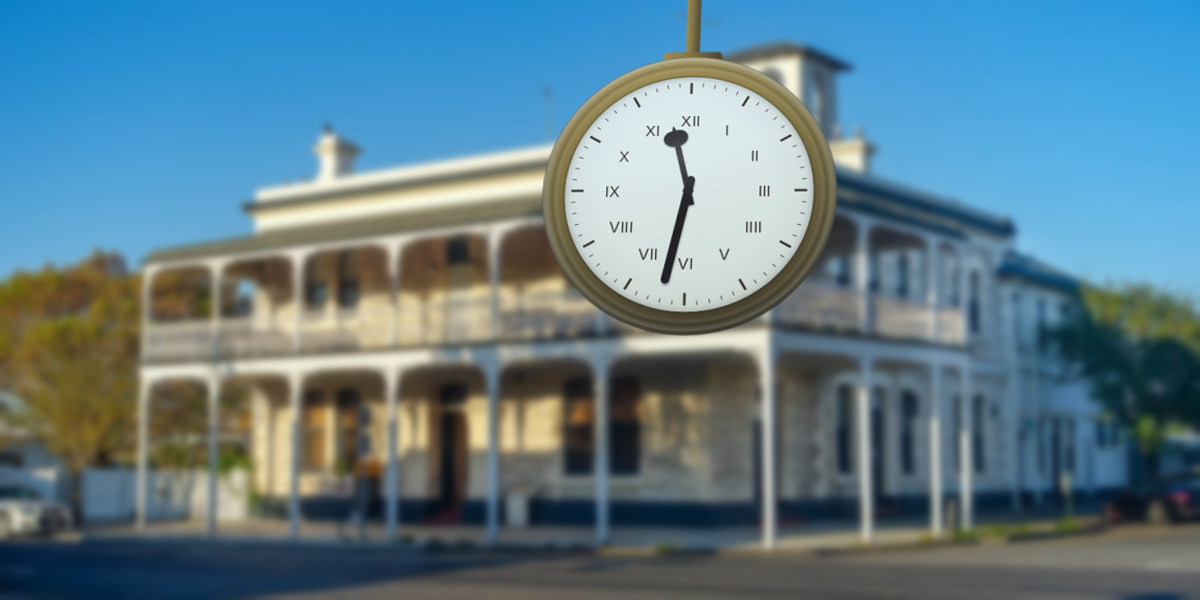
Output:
11.32
